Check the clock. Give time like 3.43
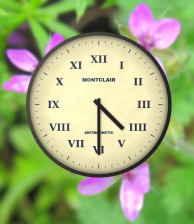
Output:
4.30
